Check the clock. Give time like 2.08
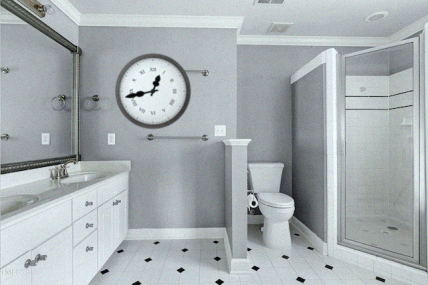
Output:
12.43
